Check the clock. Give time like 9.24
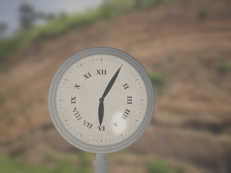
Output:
6.05
